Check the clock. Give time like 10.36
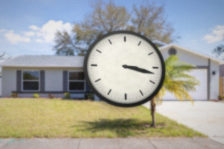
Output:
3.17
